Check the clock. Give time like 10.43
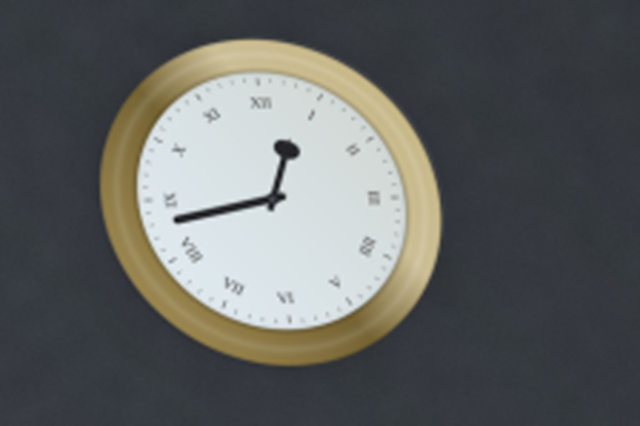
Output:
12.43
